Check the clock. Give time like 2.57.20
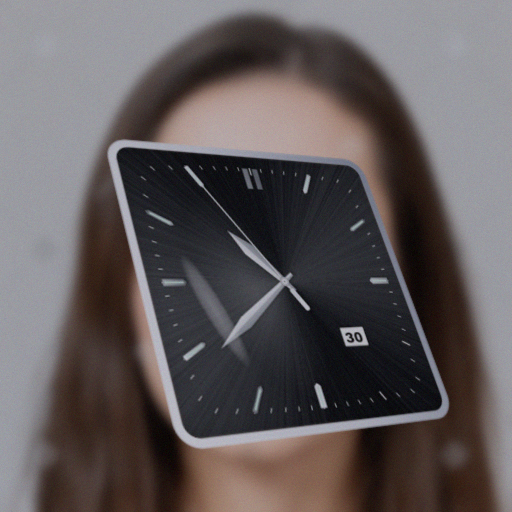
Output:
10.38.55
